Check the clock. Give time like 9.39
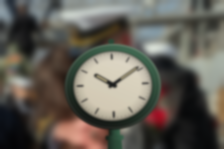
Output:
10.09
